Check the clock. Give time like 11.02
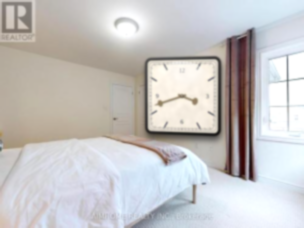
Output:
3.42
